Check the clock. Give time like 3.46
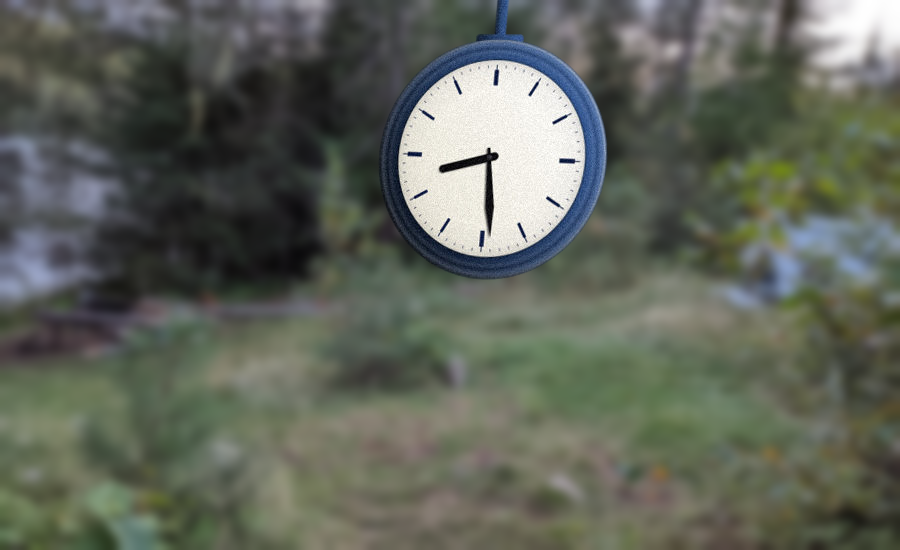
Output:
8.29
